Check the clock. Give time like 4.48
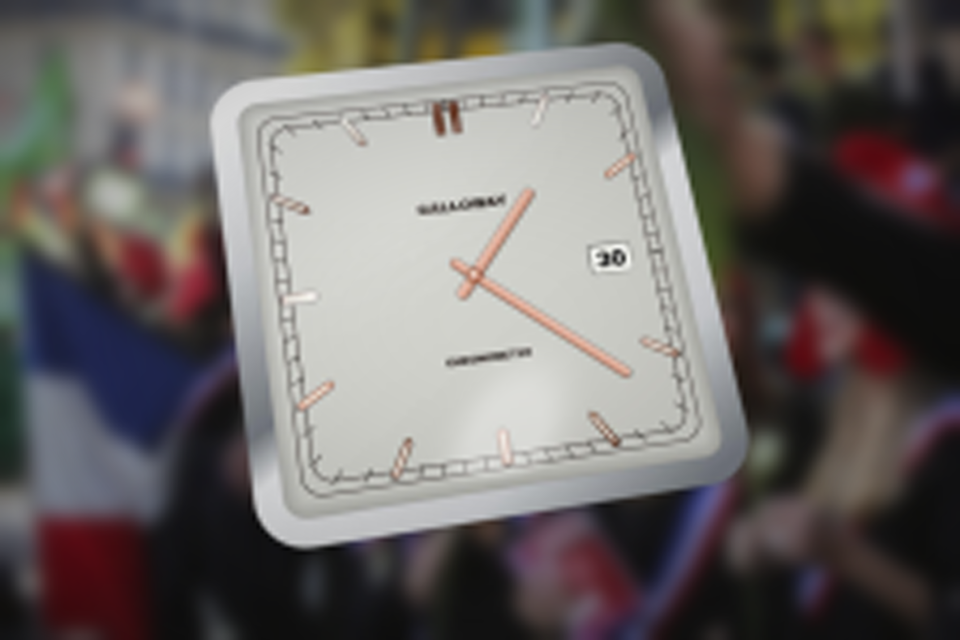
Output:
1.22
